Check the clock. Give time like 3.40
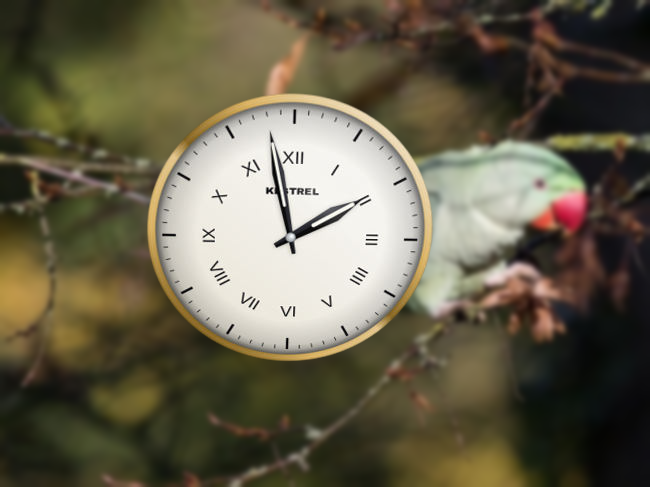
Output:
1.58
